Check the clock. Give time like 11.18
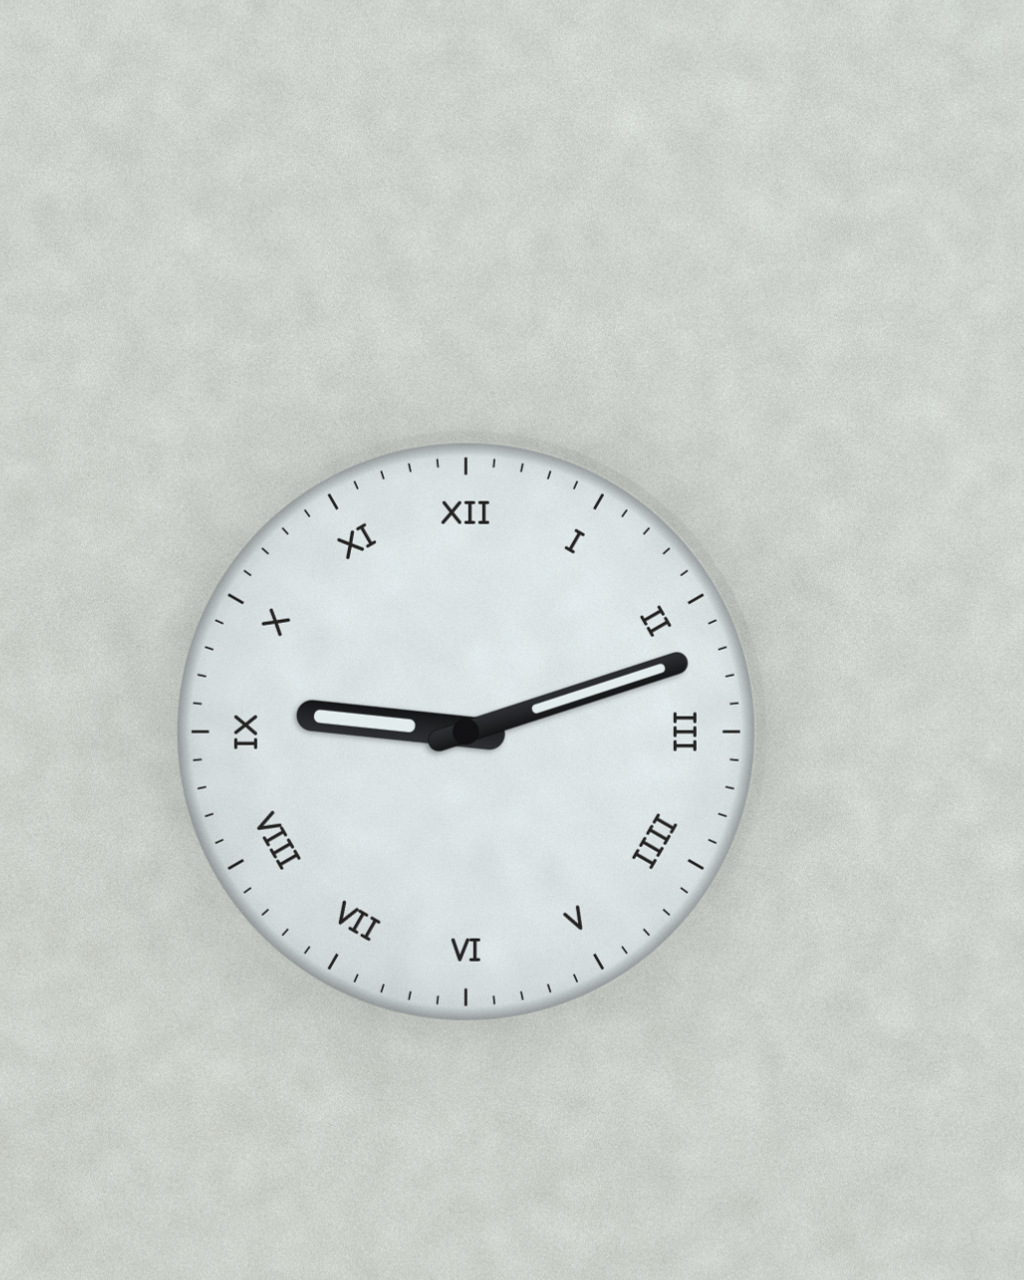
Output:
9.12
